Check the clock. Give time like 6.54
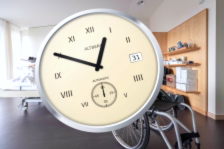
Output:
12.50
